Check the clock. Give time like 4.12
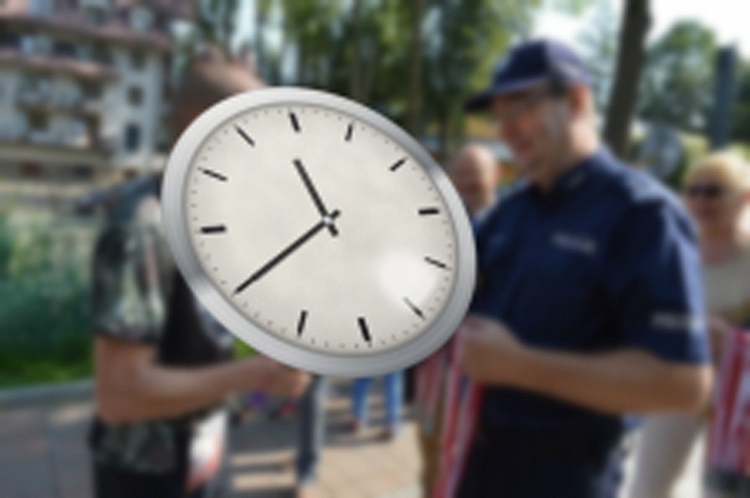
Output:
11.40
